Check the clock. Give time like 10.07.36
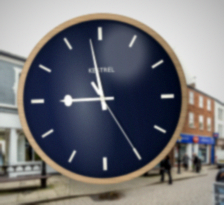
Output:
8.58.25
